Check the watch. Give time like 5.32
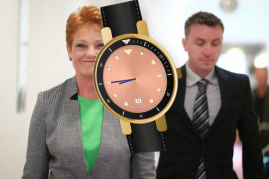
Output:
8.45
